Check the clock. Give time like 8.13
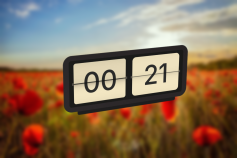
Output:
0.21
